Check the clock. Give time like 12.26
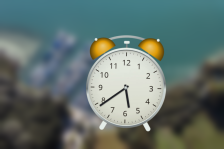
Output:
5.39
